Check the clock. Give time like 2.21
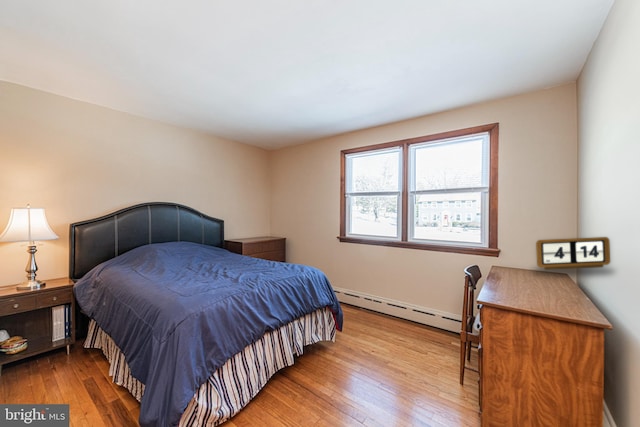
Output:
4.14
